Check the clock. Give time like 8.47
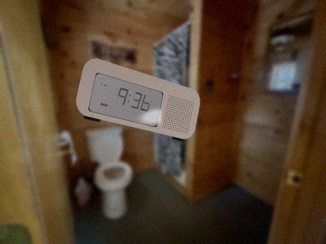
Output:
9.36
